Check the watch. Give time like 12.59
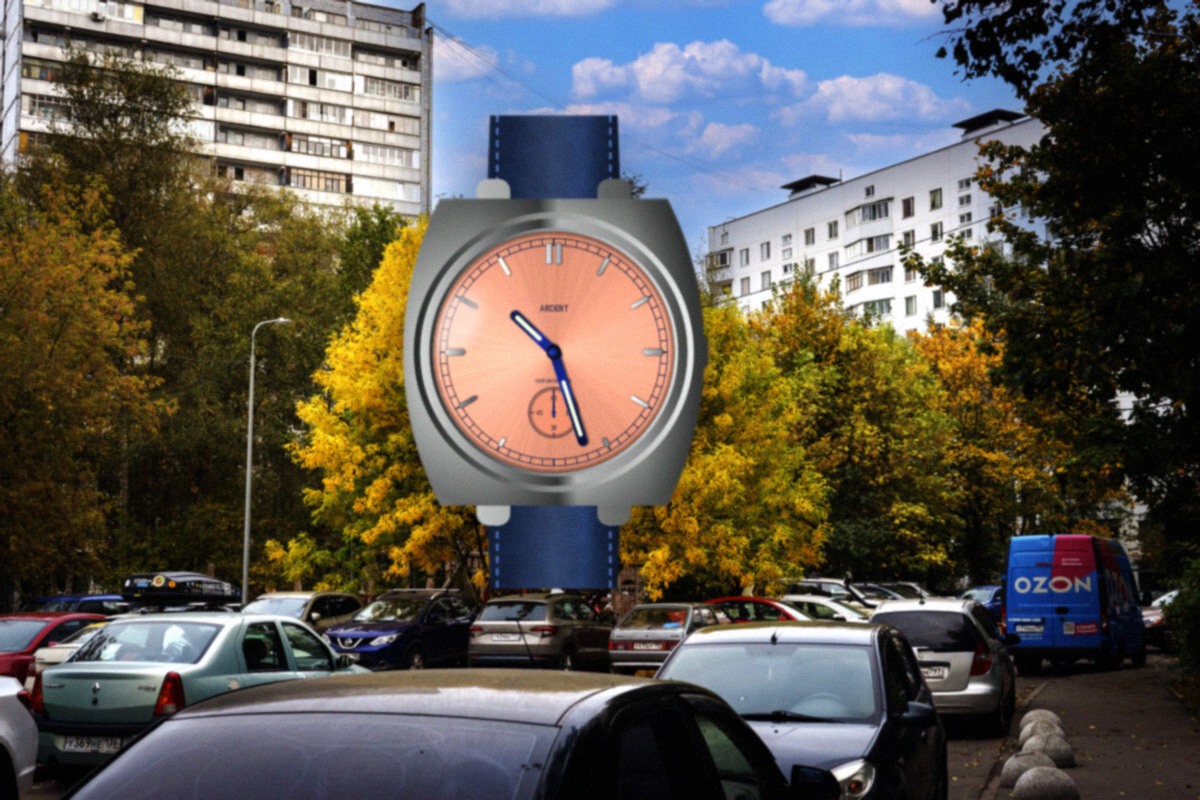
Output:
10.27
